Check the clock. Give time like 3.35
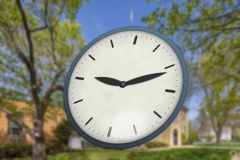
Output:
9.11
